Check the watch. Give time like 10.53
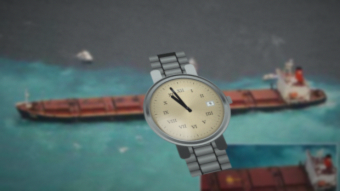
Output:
10.57
